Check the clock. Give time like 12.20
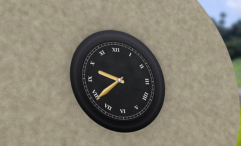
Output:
9.39
